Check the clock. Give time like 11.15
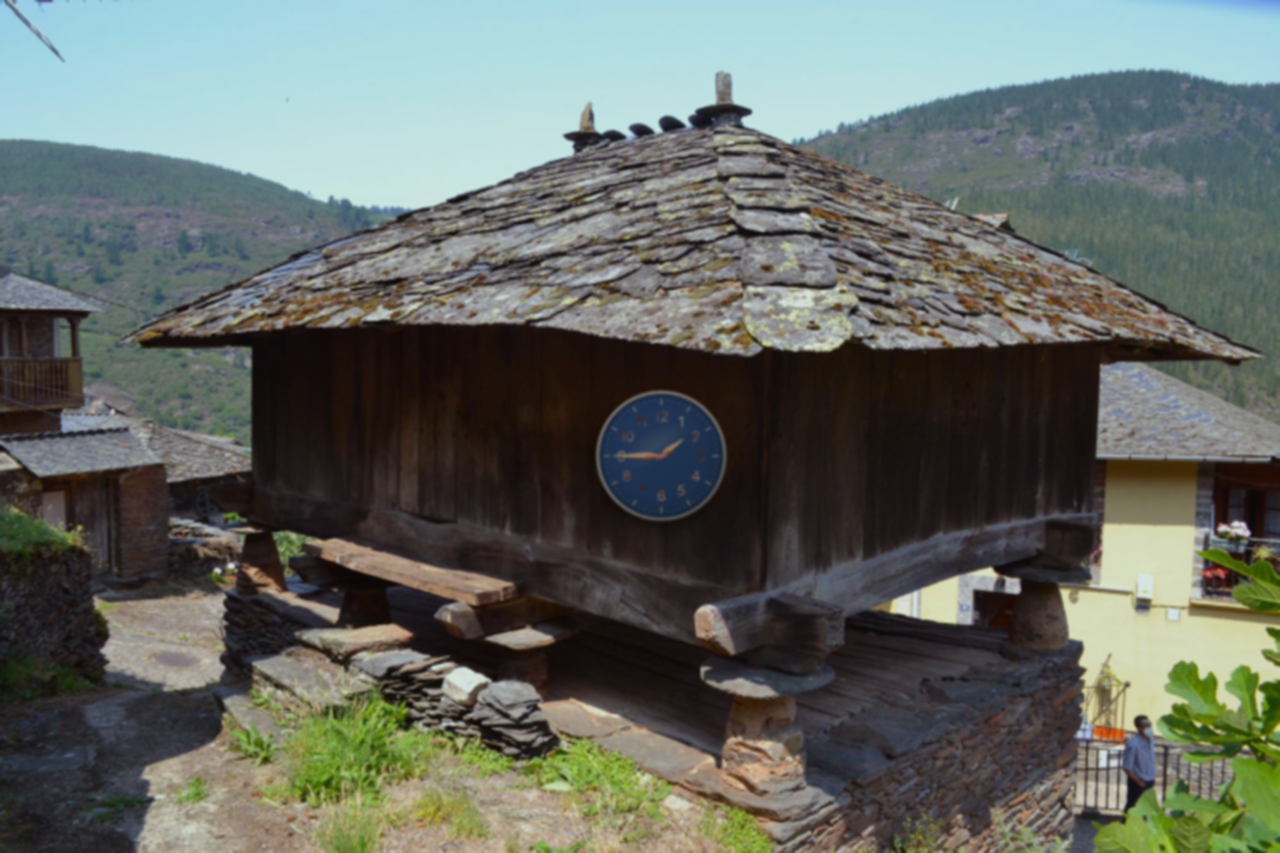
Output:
1.45
